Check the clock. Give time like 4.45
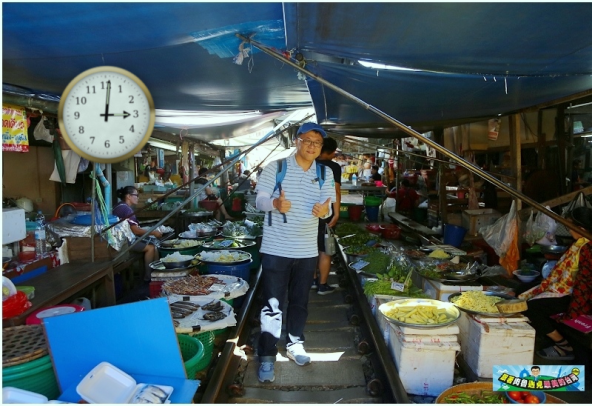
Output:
3.01
